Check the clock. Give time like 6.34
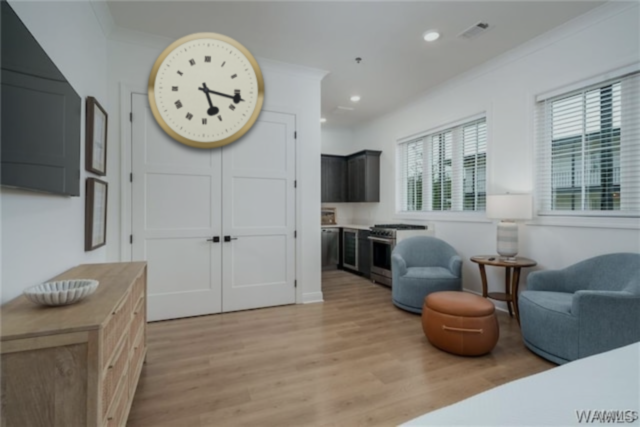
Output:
5.17
